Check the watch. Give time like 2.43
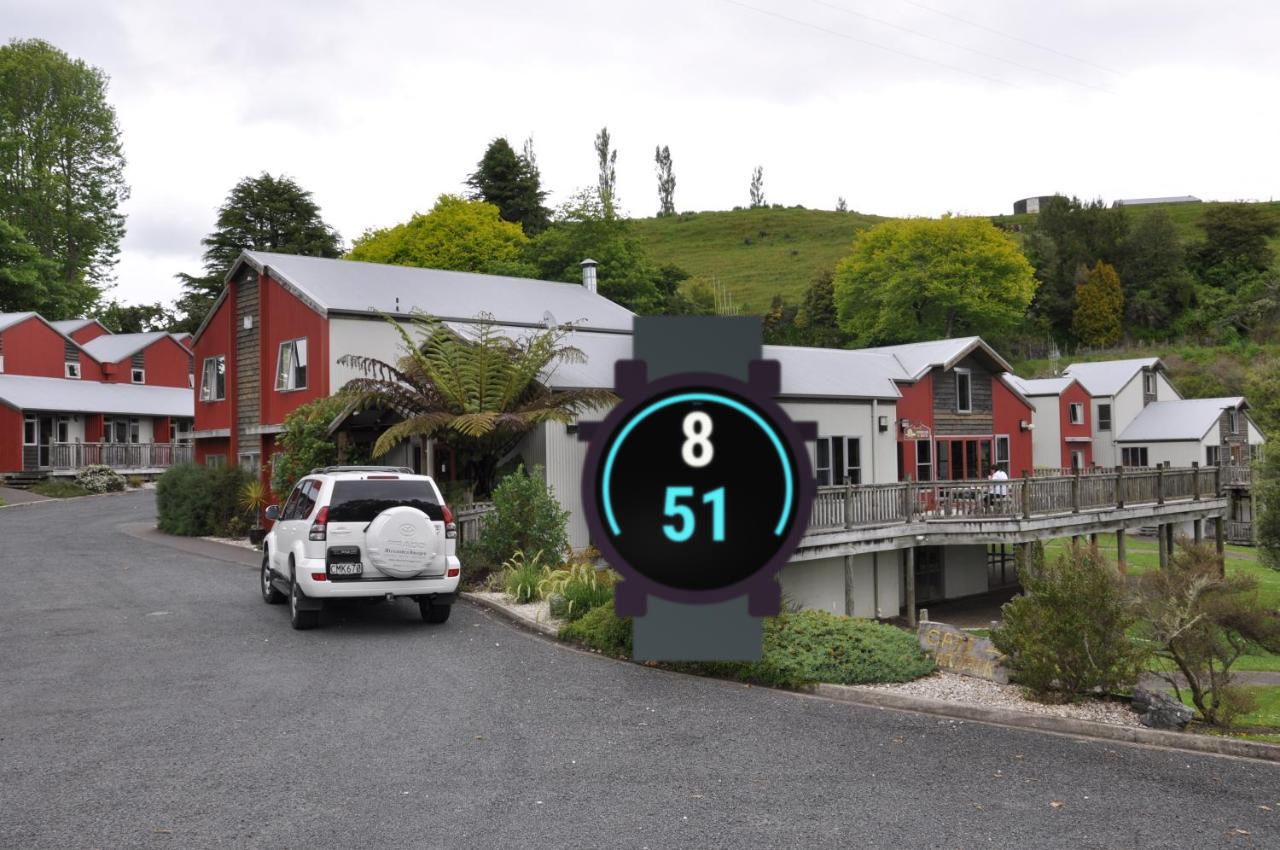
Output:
8.51
